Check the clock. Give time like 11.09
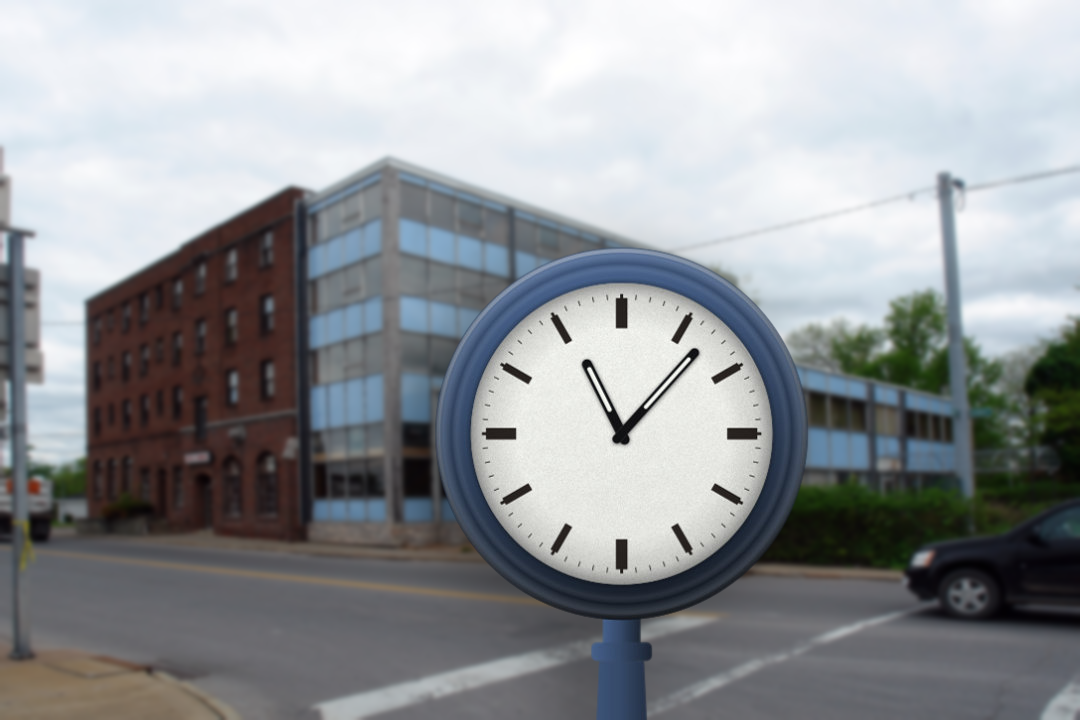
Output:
11.07
